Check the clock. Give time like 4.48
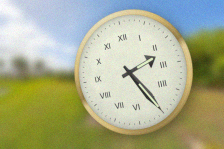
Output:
2.25
